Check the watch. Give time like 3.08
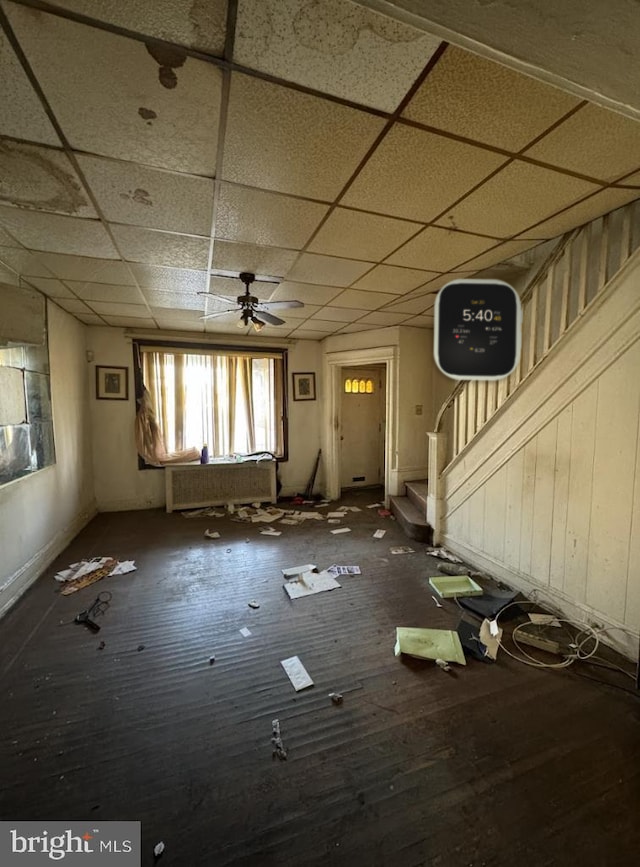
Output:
5.40
